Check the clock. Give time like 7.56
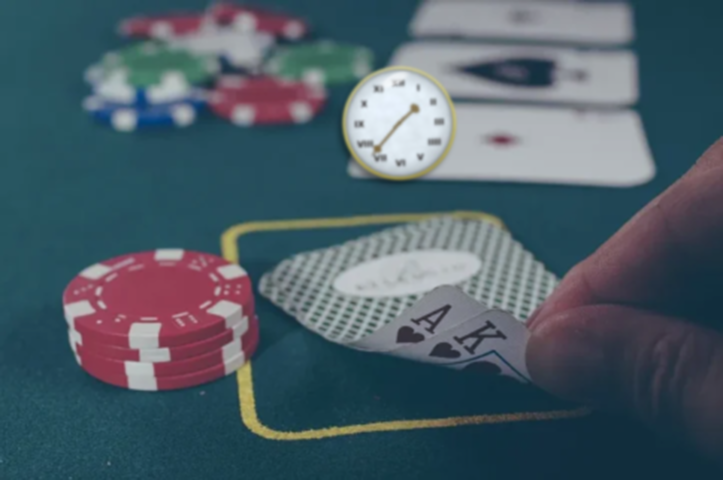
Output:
1.37
